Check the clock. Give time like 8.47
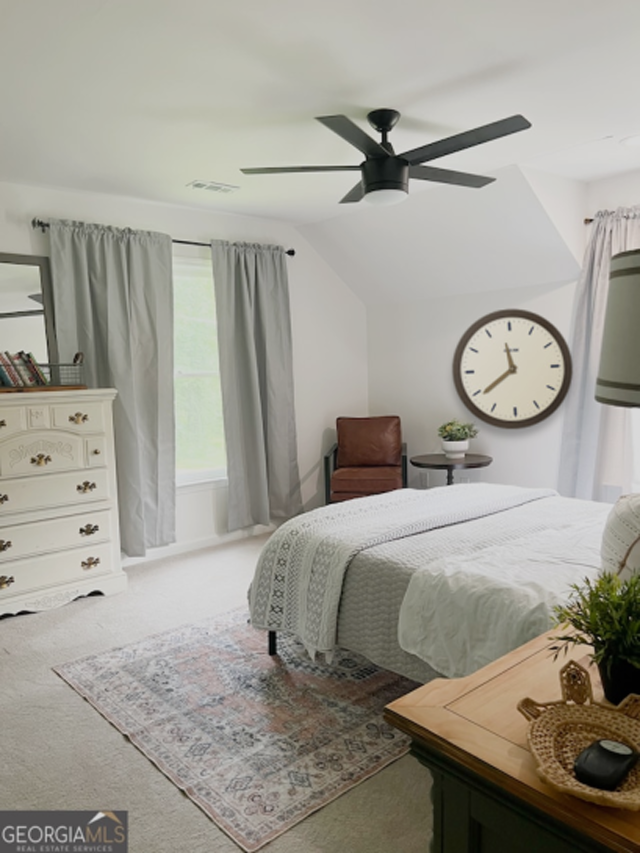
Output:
11.39
